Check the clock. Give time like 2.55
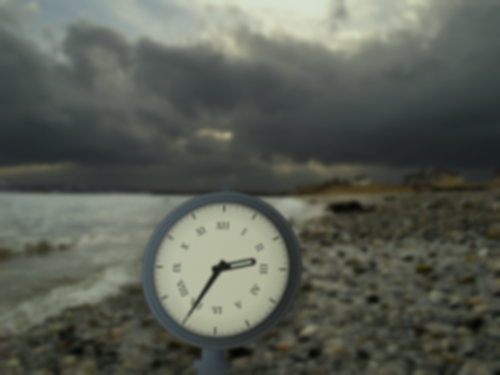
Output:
2.35
